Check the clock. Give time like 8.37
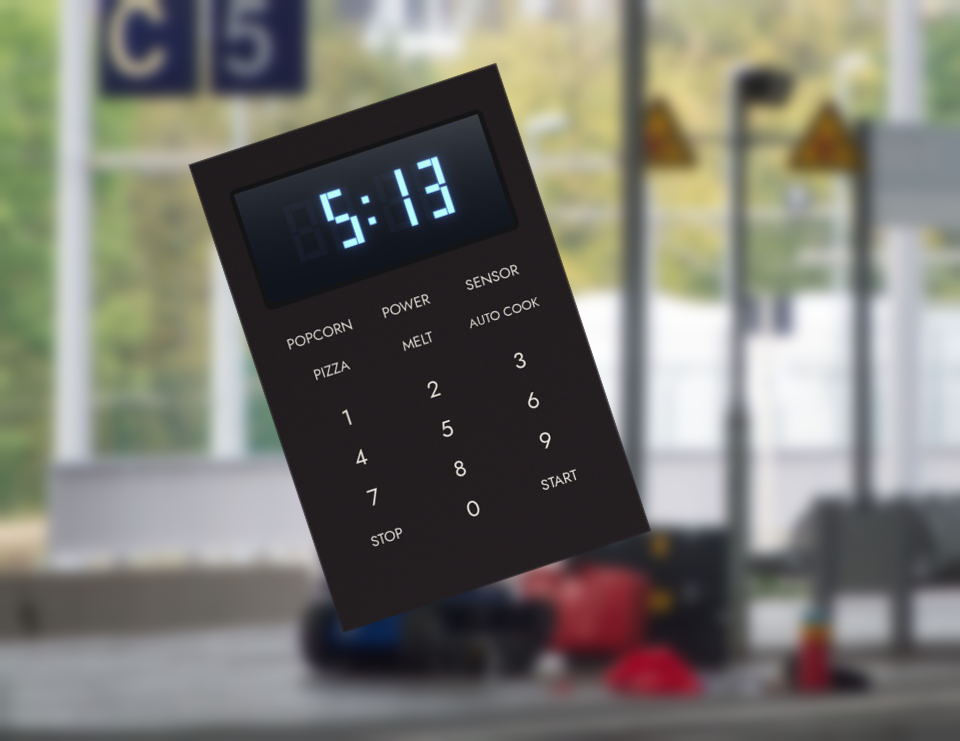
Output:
5.13
